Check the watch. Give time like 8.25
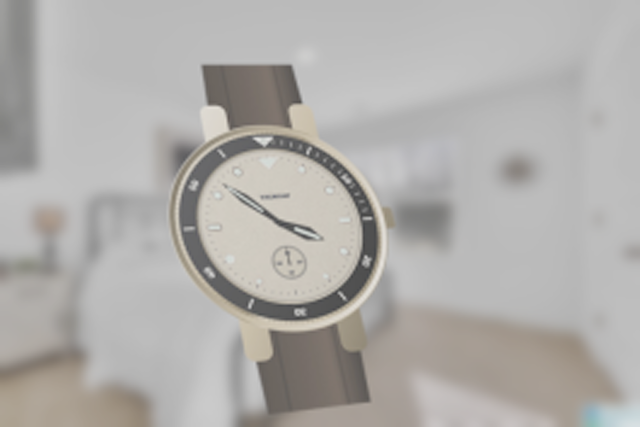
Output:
3.52
